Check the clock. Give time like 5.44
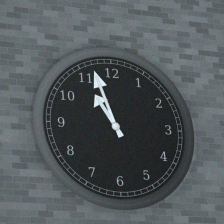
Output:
10.57
